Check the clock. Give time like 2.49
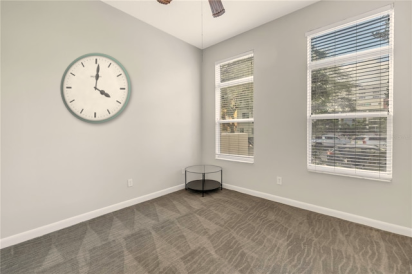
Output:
4.01
